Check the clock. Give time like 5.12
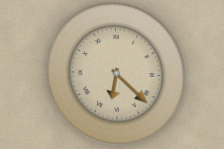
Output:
6.22
